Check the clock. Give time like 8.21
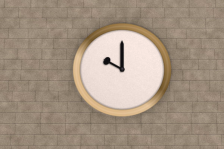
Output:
10.00
